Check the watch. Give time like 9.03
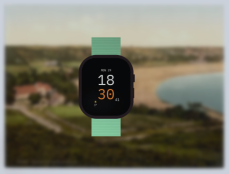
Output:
18.30
